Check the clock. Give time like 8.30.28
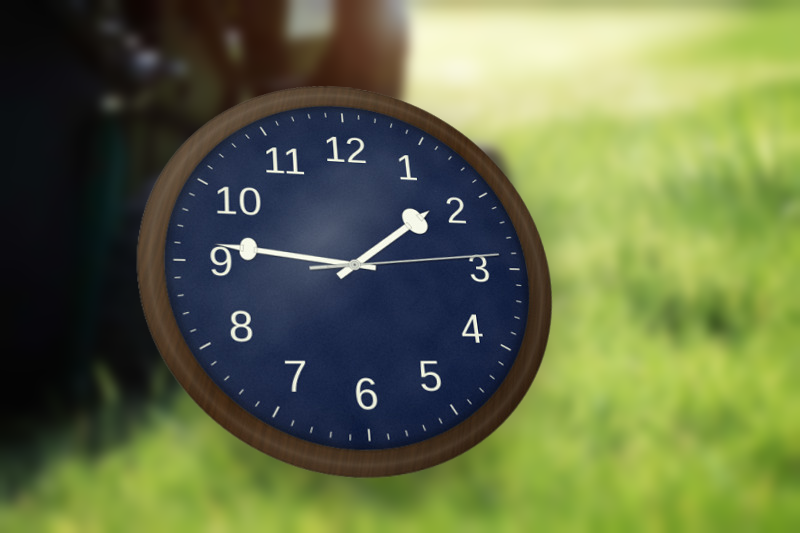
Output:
1.46.14
